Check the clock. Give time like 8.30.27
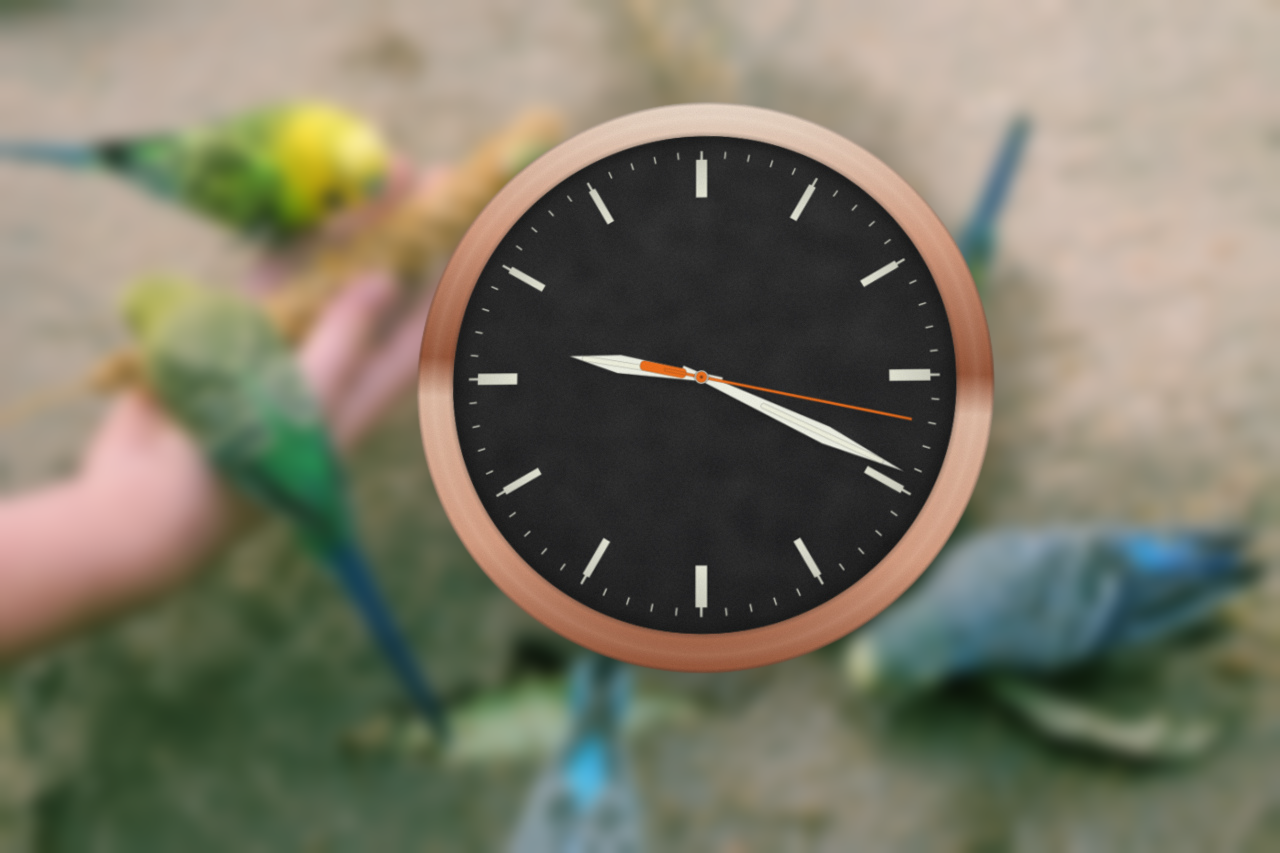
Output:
9.19.17
